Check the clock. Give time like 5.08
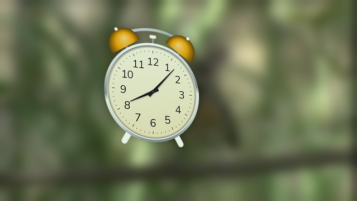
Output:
8.07
